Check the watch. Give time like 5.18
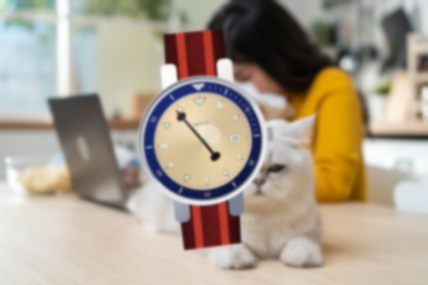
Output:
4.54
